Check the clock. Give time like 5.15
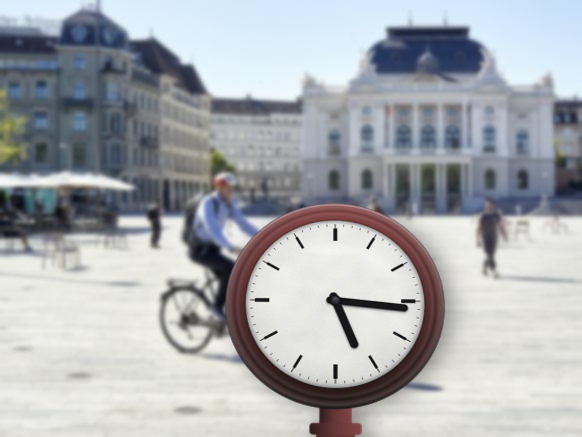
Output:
5.16
